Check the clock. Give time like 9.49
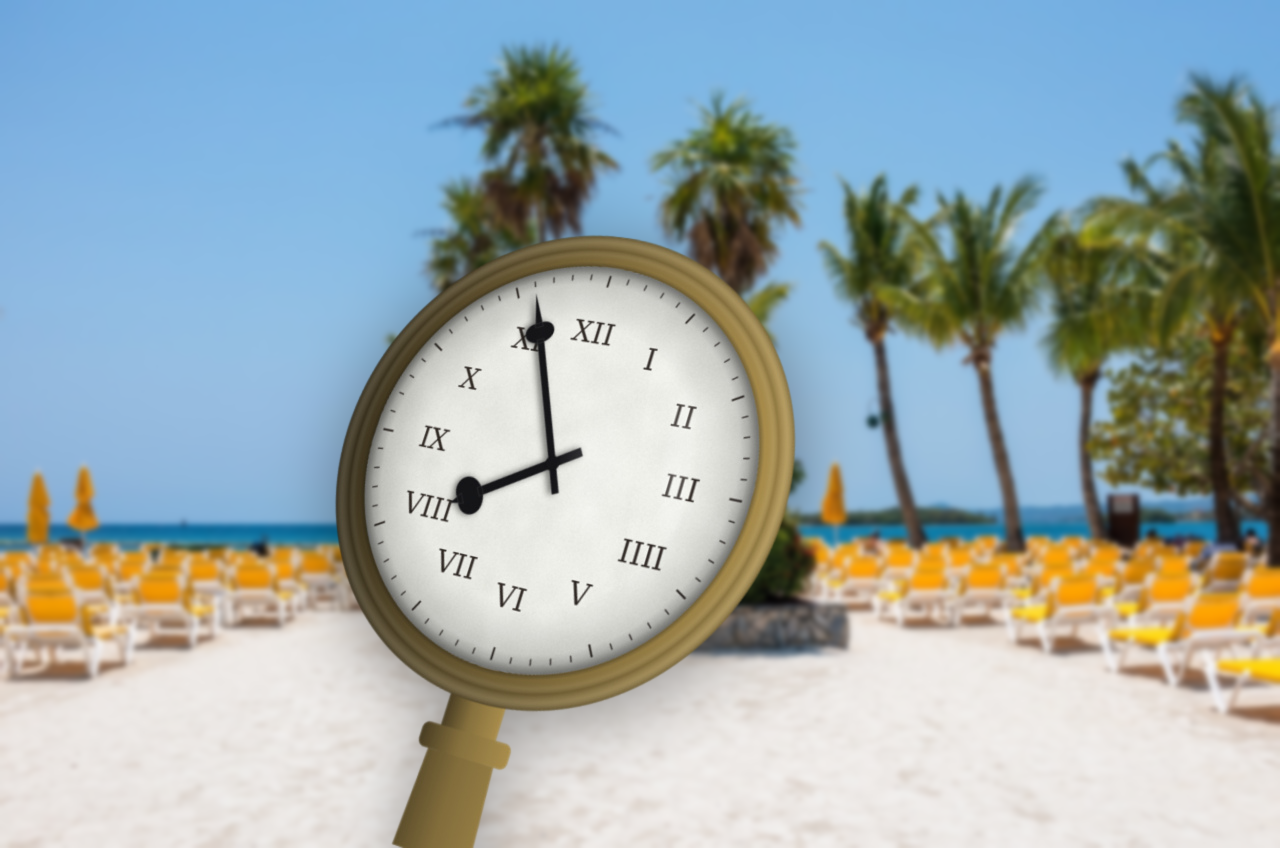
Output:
7.56
